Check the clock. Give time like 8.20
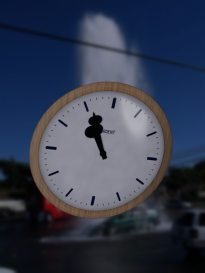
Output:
10.56
